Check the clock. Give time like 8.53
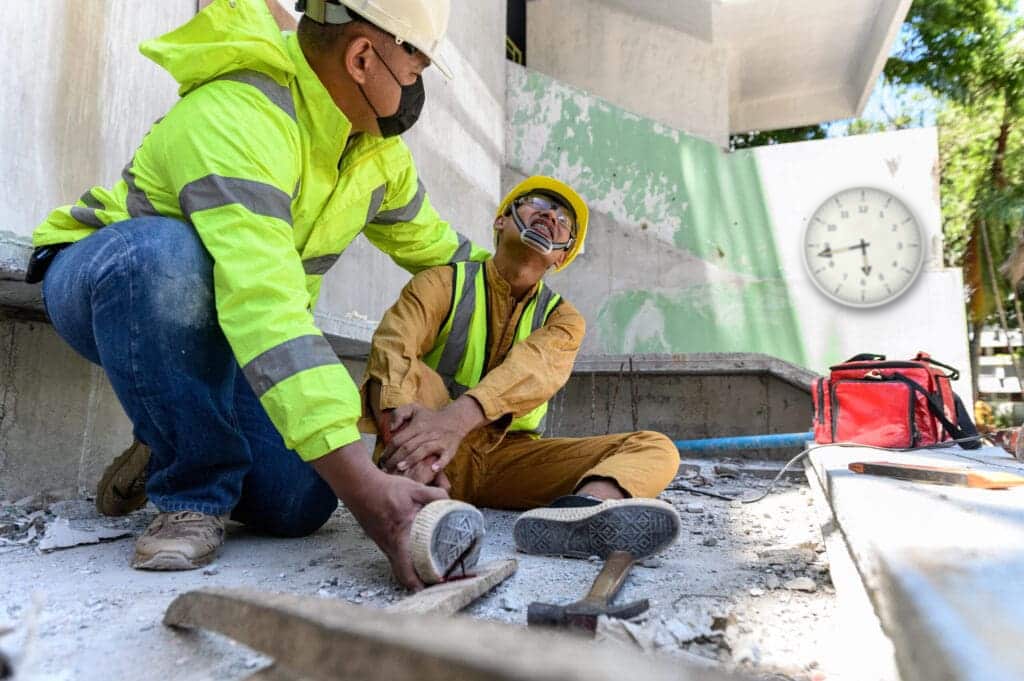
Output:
5.43
